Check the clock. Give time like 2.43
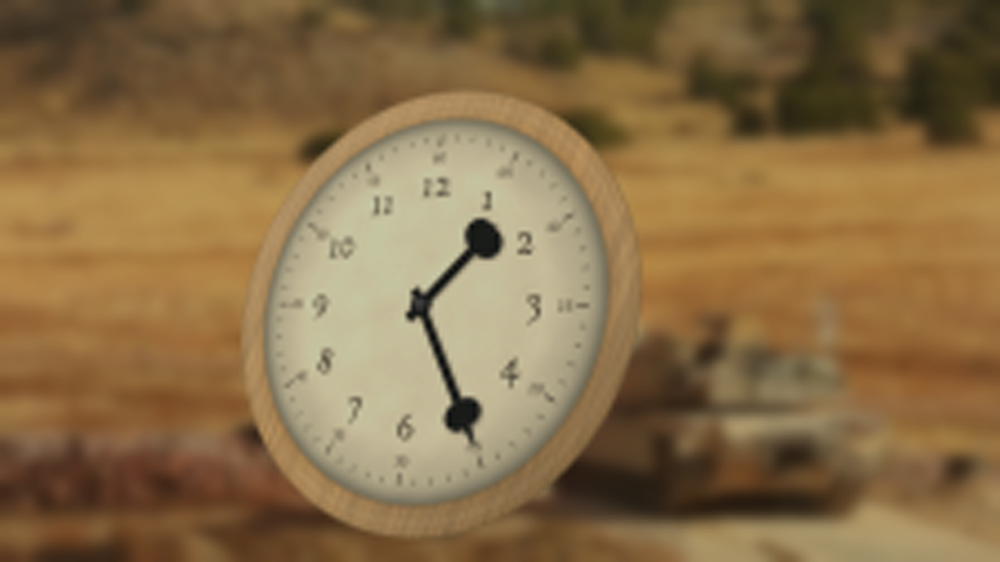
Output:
1.25
